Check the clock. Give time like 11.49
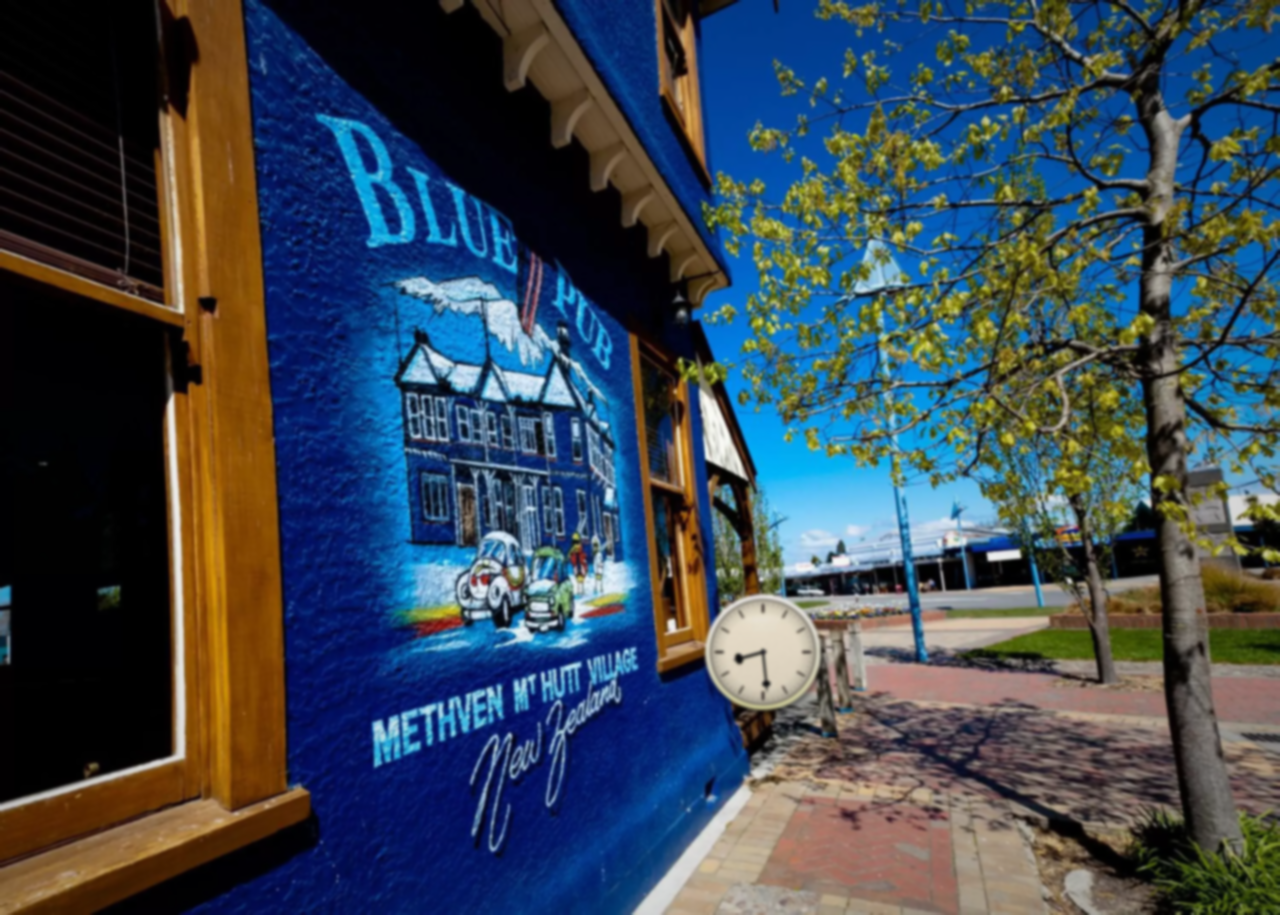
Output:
8.29
